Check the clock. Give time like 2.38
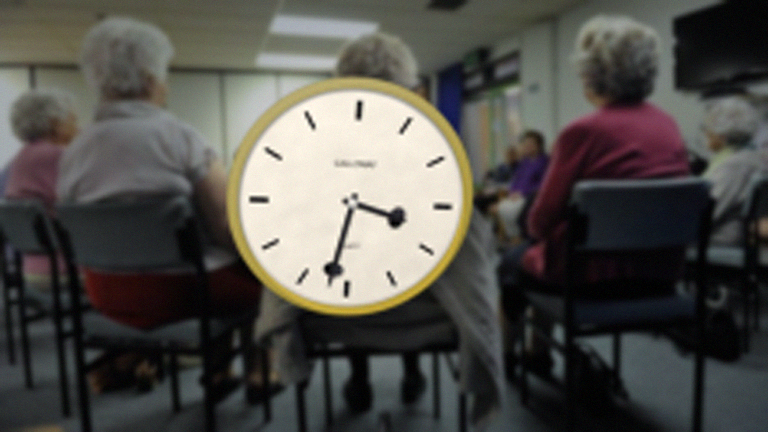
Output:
3.32
